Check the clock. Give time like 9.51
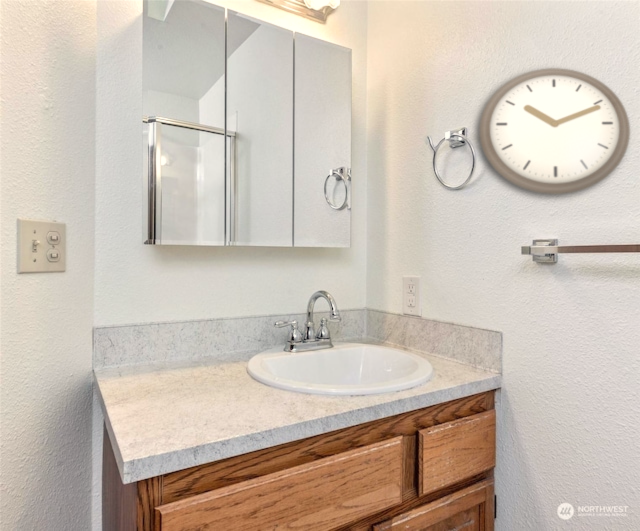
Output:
10.11
